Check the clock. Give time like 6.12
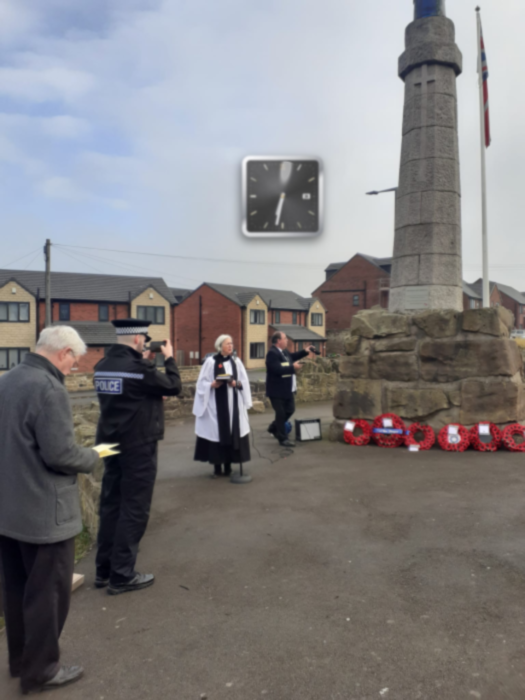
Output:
6.32
